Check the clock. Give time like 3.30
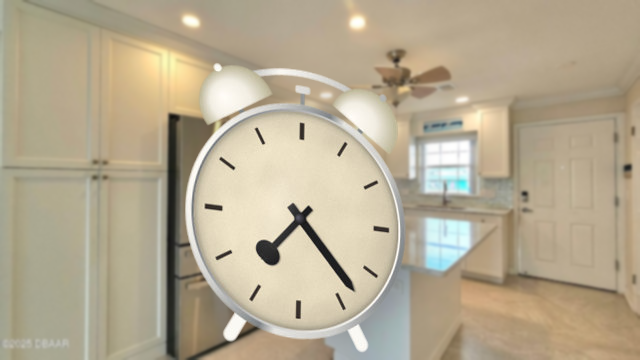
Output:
7.23
